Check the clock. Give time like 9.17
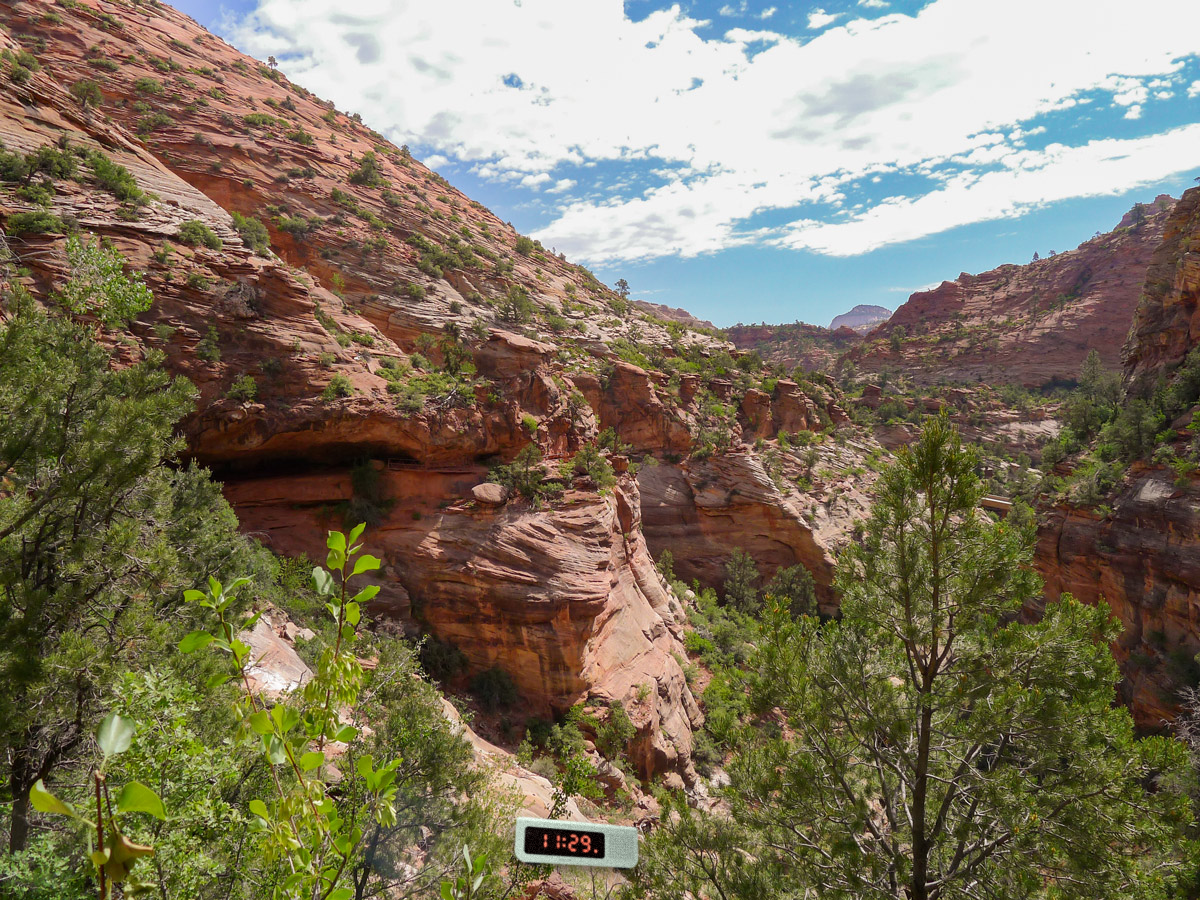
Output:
11.29
